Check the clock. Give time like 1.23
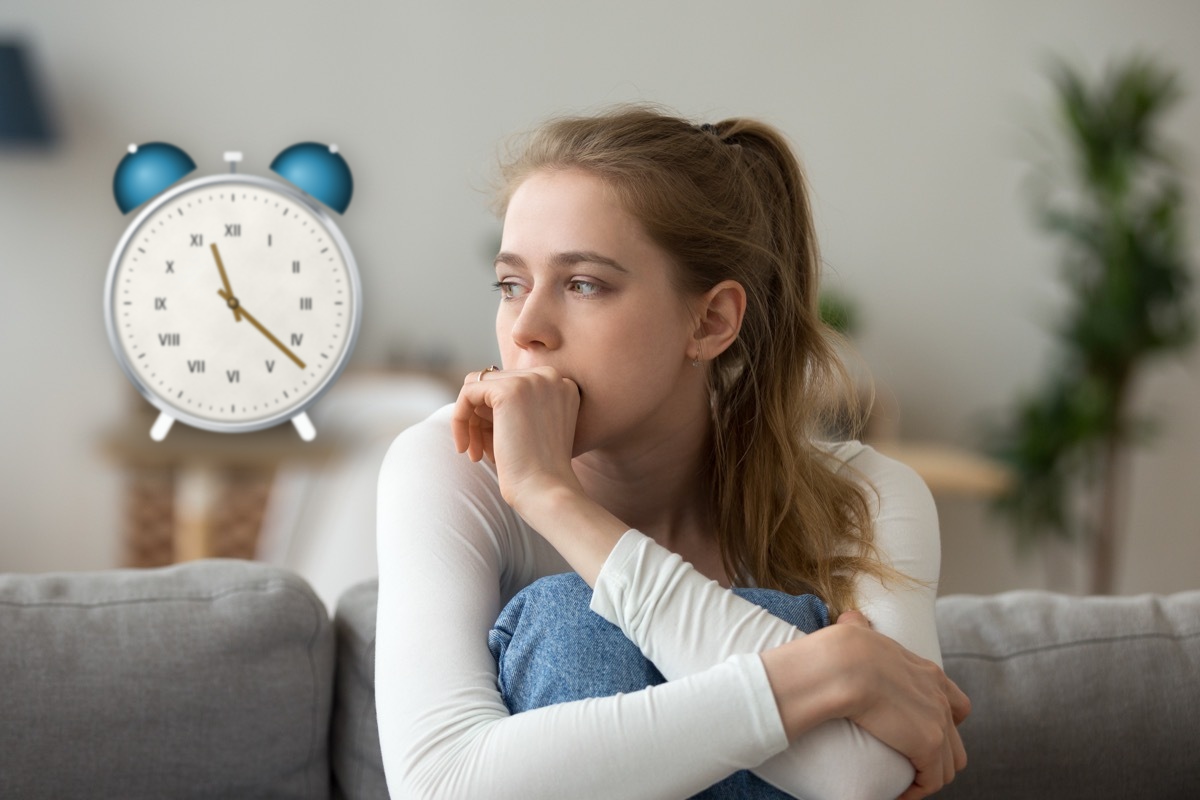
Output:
11.22
